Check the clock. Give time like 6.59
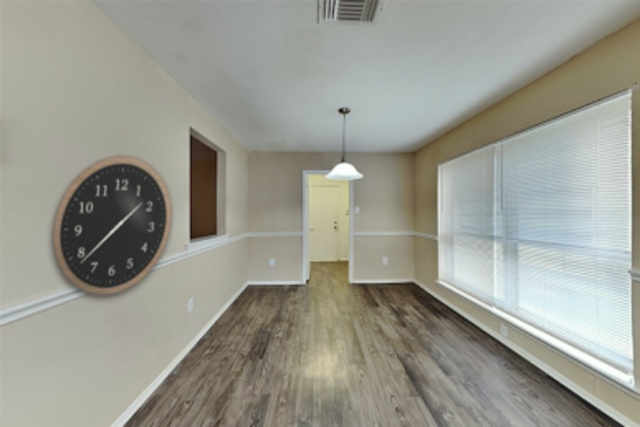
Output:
1.38
